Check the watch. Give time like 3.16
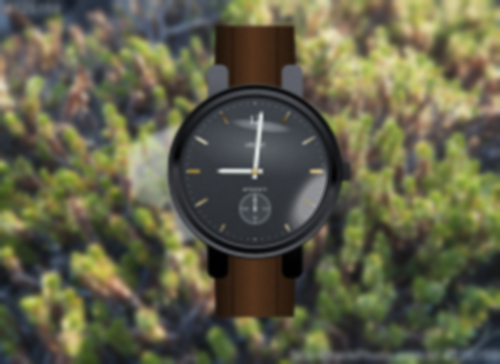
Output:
9.01
